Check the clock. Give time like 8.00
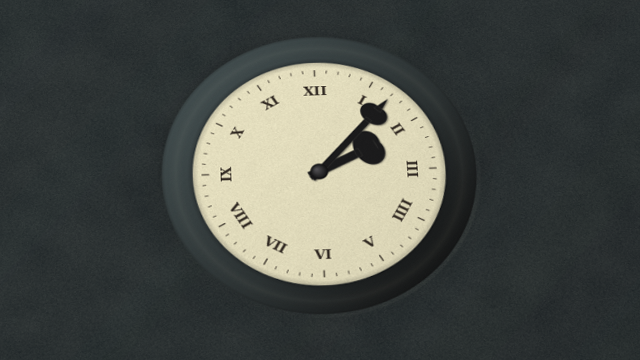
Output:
2.07
